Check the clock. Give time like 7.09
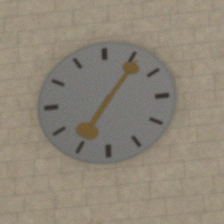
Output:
7.06
